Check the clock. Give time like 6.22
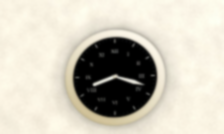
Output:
8.18
